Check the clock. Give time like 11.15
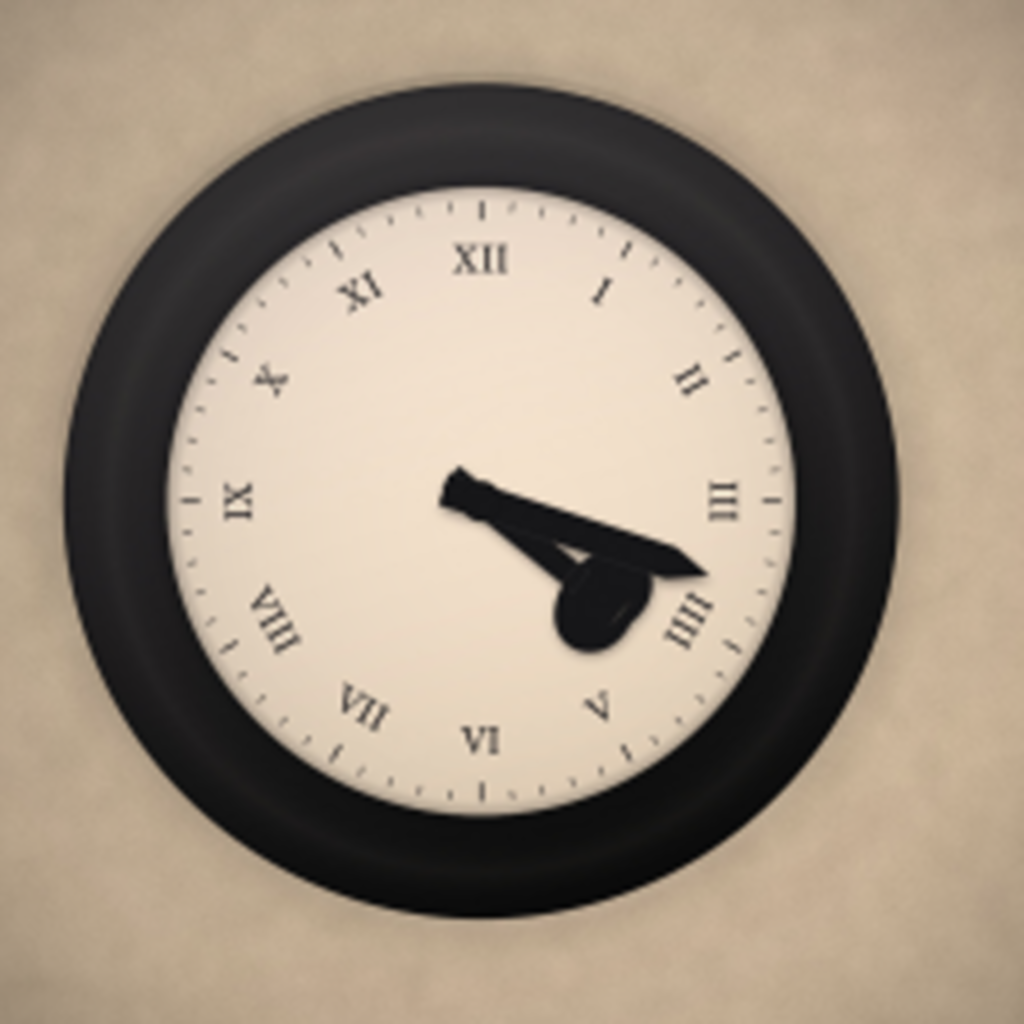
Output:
4.18
